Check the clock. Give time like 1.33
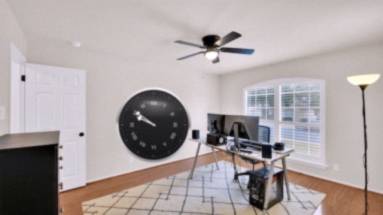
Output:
9.51
